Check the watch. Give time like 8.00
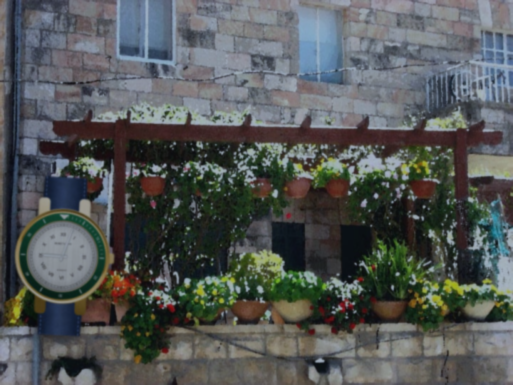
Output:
9.03
